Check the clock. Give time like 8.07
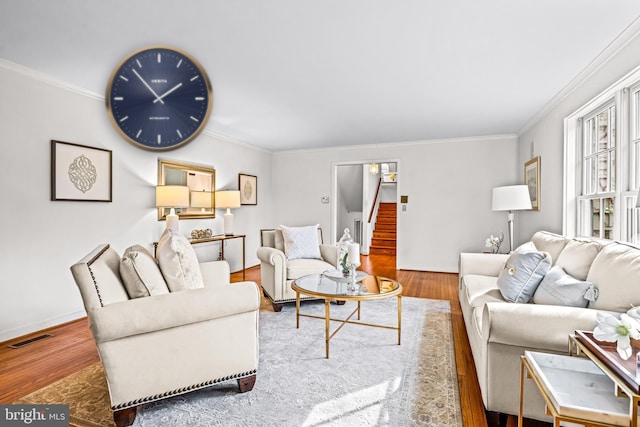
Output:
1.53
